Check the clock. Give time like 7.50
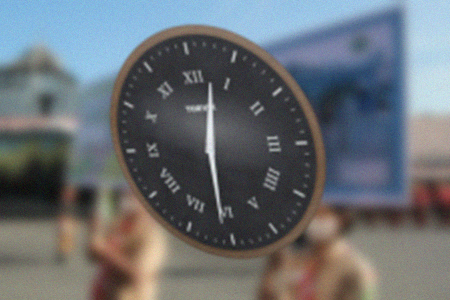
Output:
12.31
